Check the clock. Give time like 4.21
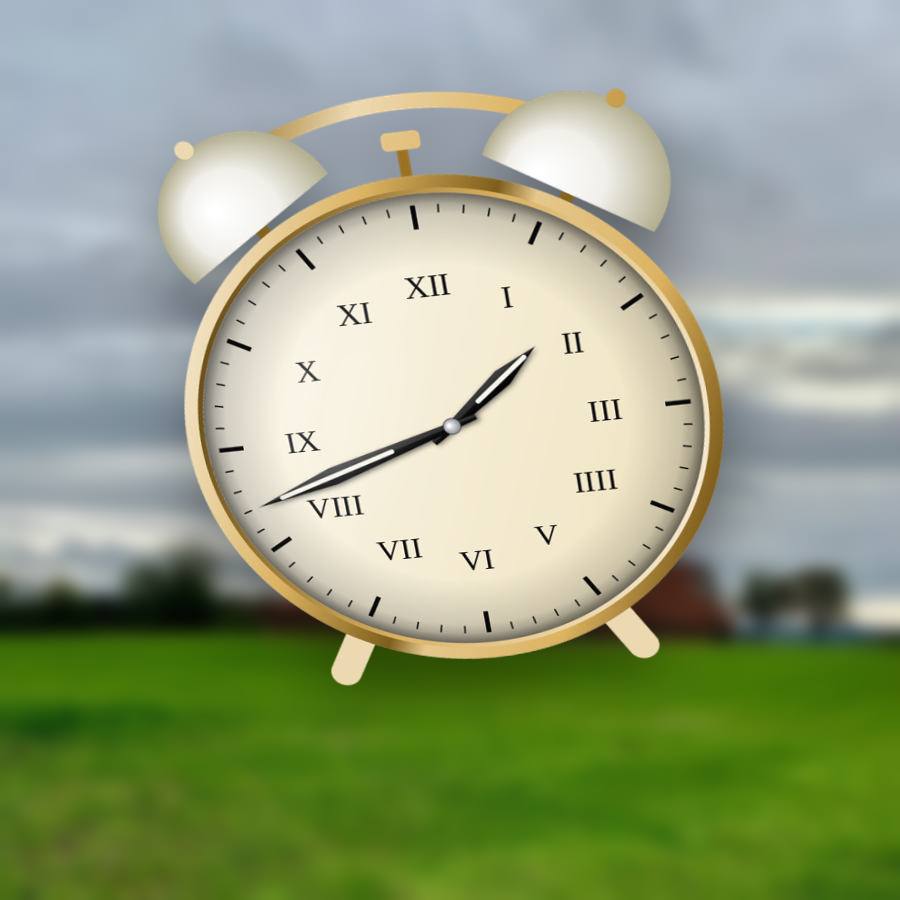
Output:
1.42
